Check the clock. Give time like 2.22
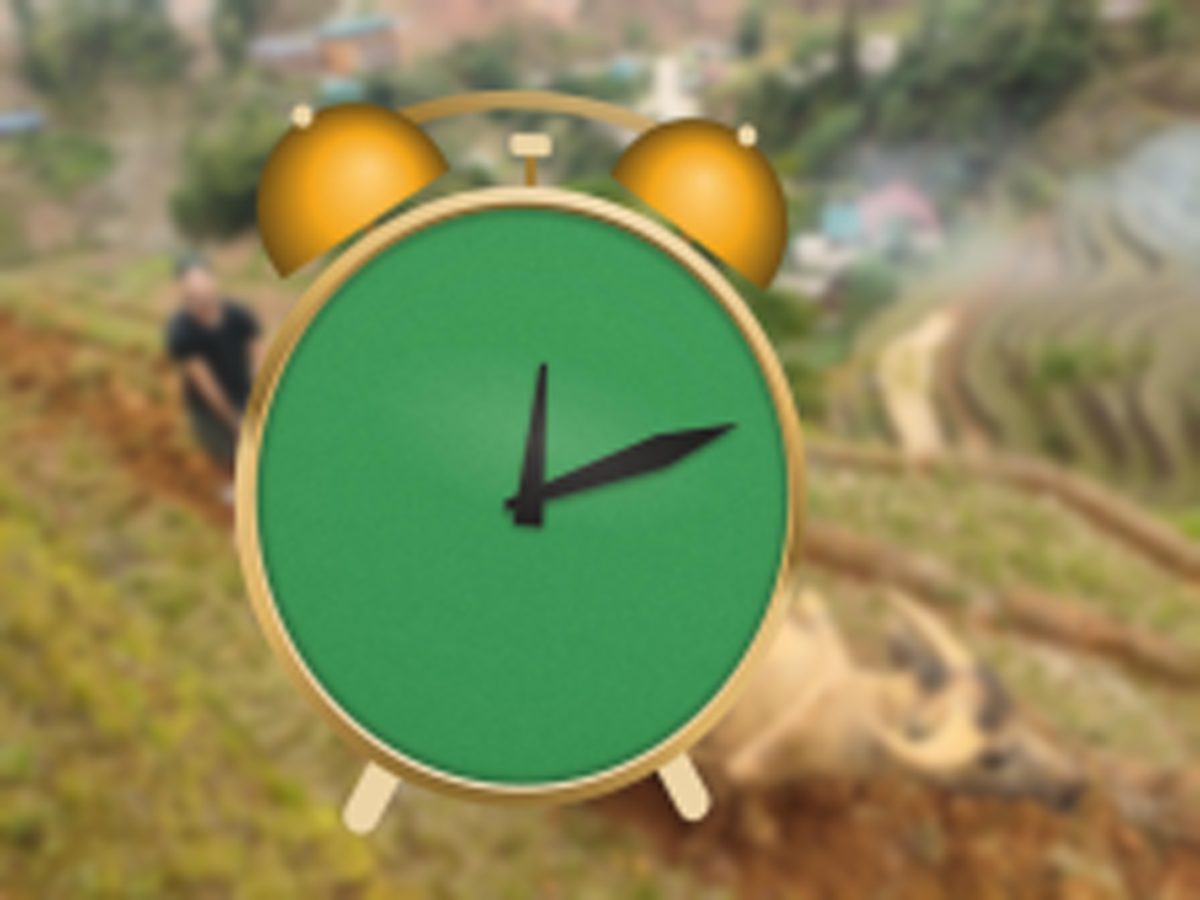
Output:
12.12
